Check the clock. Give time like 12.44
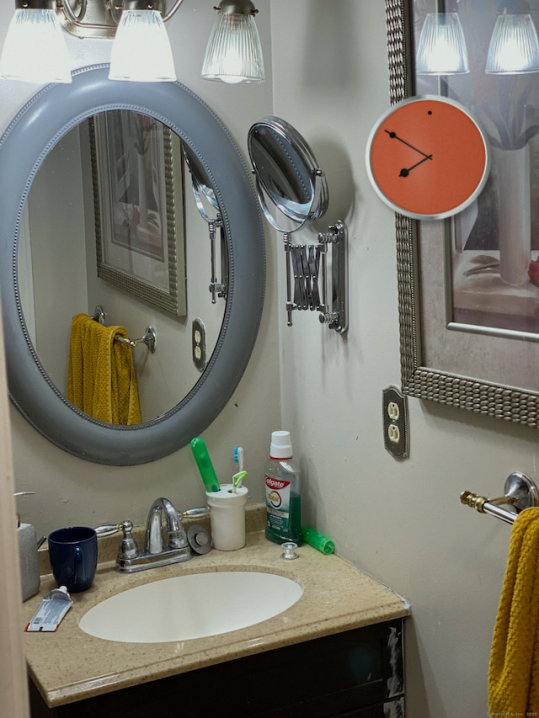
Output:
7.50
